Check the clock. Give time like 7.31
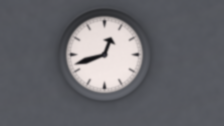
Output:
12.42
